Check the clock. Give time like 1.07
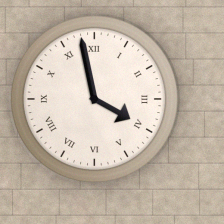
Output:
3.58
